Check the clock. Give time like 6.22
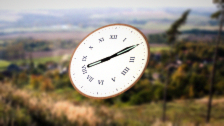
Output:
8.10
